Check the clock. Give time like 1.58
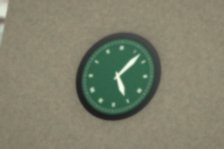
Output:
5.07
